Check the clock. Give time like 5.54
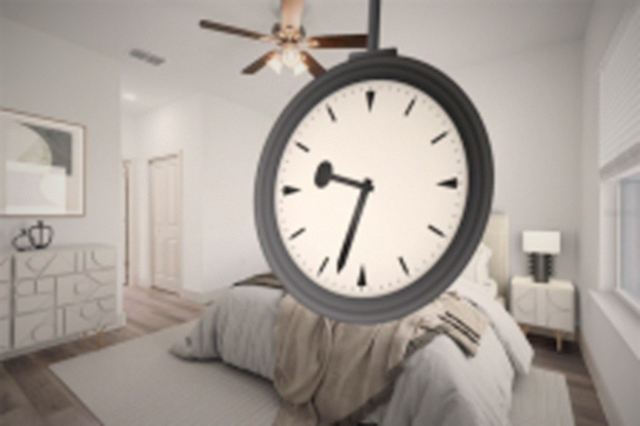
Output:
9.33
